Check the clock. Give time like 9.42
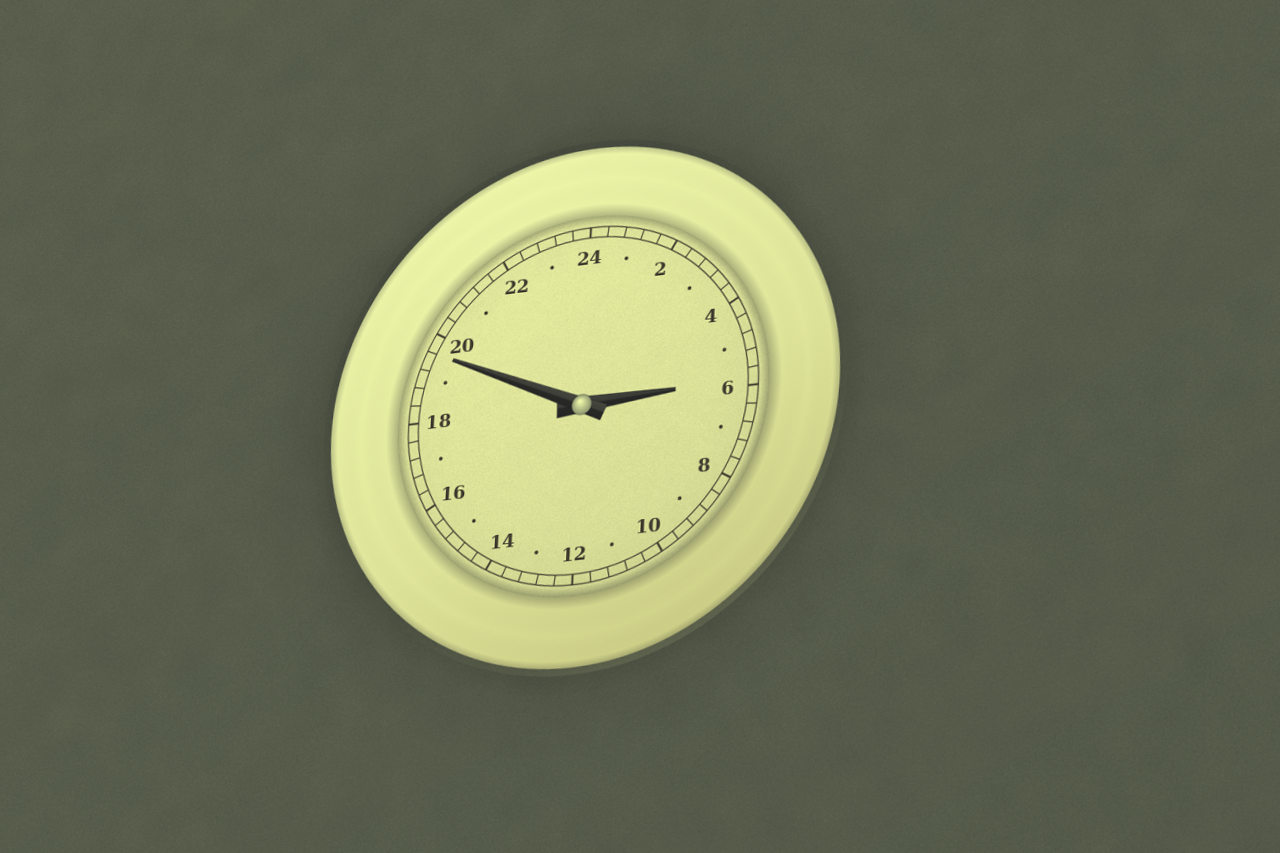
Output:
5.49
